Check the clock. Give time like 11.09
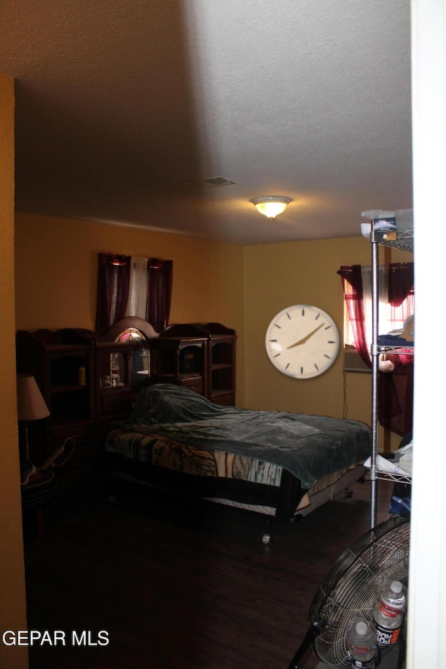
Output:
8.08
